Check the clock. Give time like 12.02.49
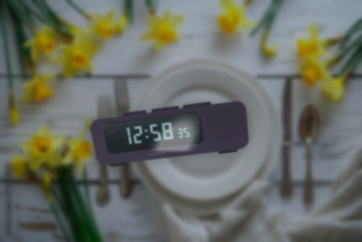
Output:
12.58.35
